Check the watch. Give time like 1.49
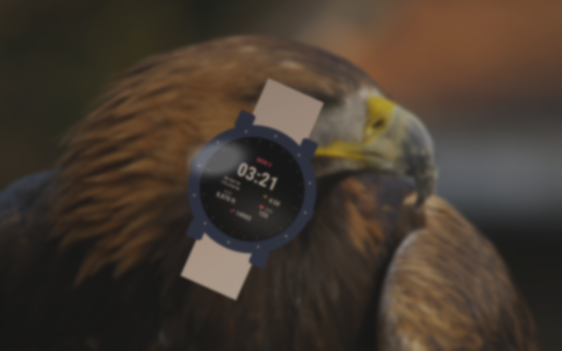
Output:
3.21
